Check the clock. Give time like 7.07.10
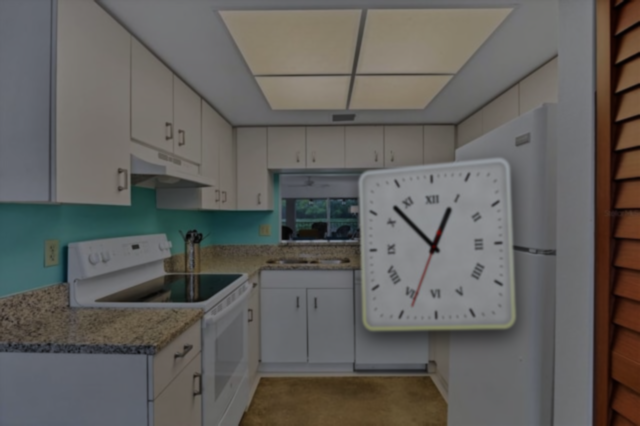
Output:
12.52.34
